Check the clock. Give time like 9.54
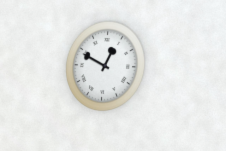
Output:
12.49
